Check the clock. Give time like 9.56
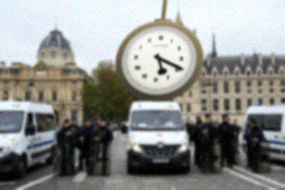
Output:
5.19
